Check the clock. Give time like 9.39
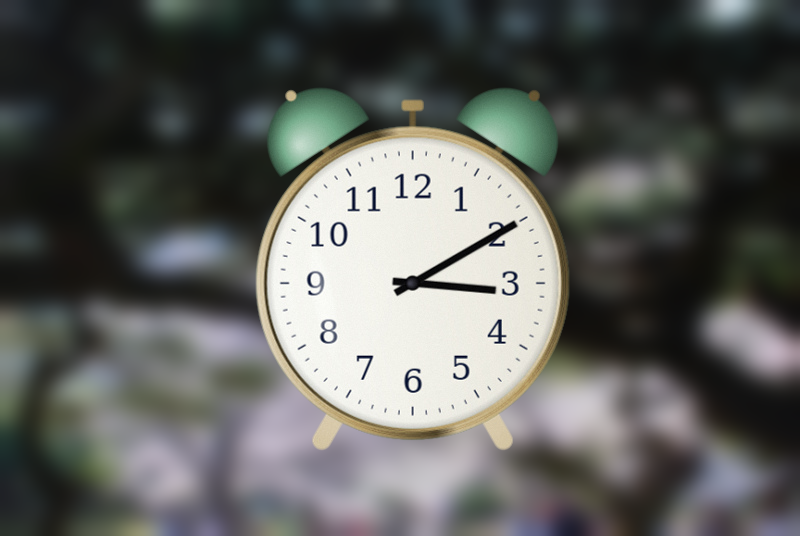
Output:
3.10
